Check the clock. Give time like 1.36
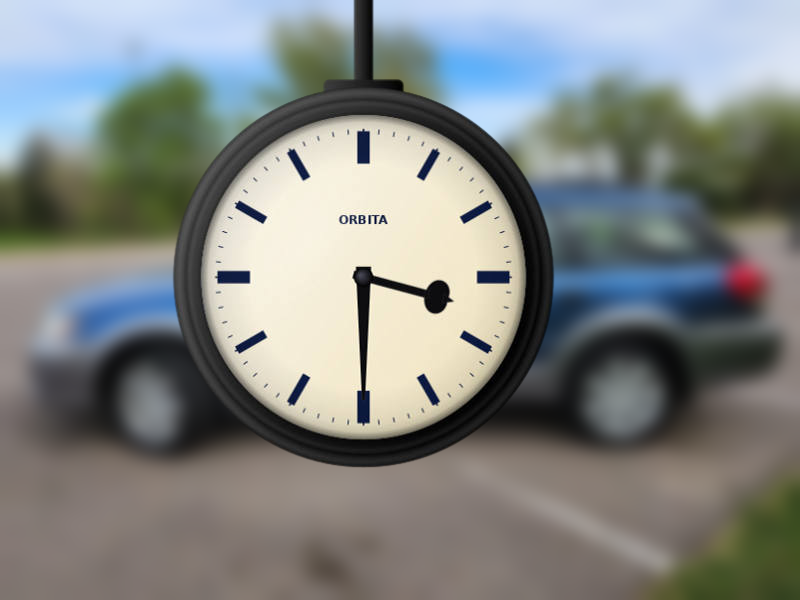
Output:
3.30
